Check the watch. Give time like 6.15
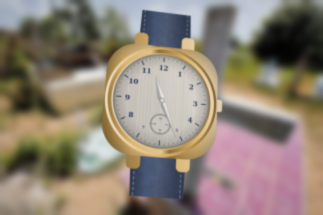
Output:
11.26
